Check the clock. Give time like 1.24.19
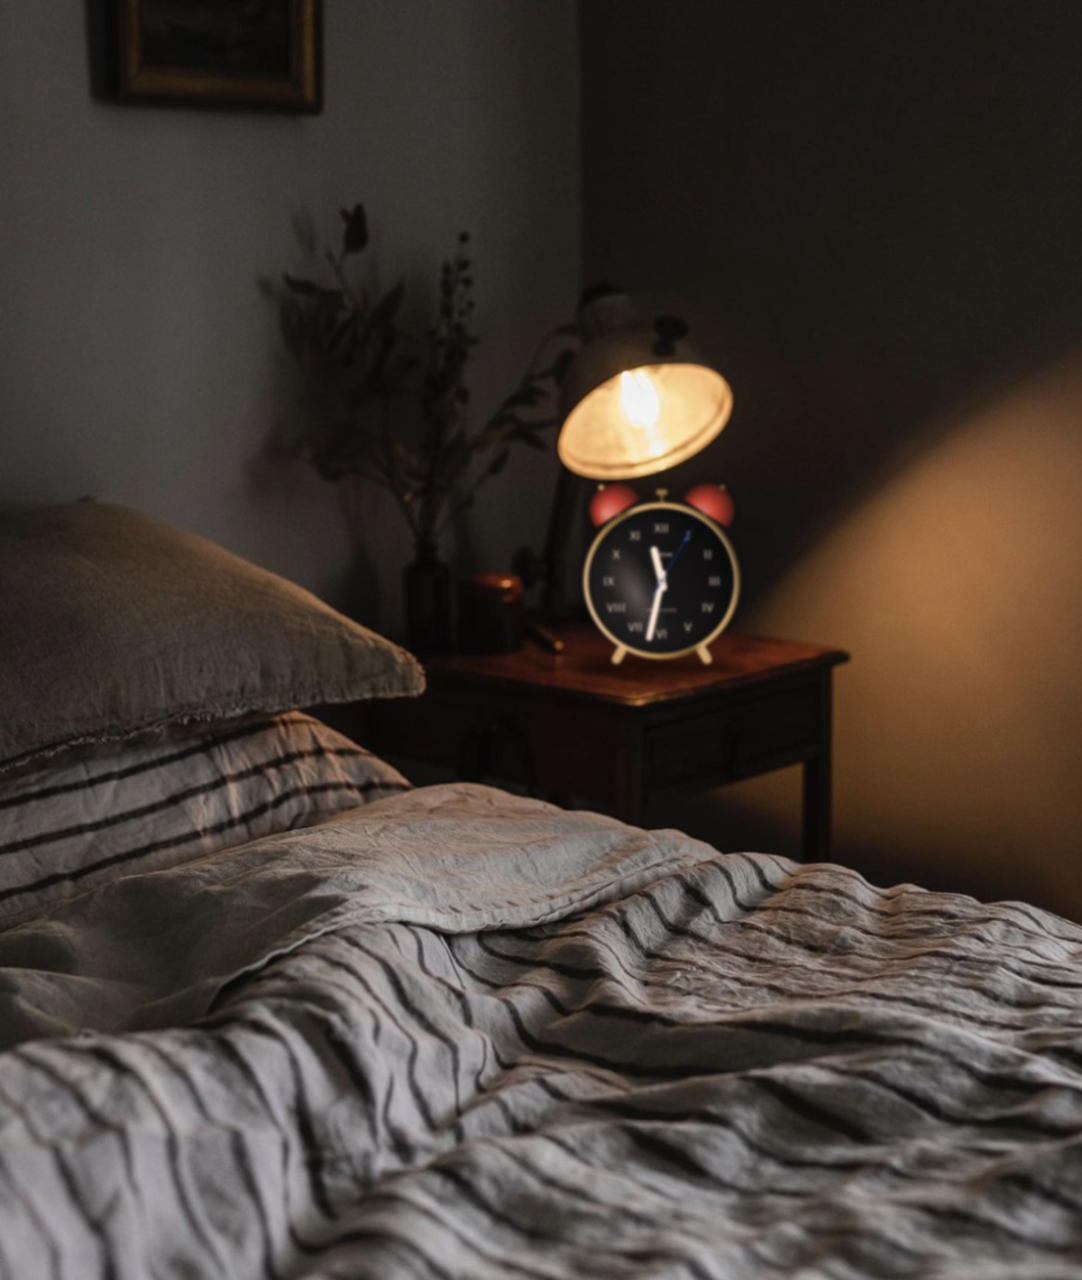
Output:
11.32.05
